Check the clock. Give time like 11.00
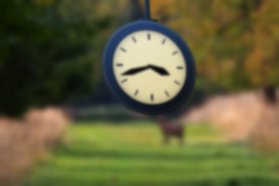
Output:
3.42
